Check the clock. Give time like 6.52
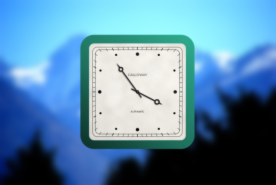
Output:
3.54
